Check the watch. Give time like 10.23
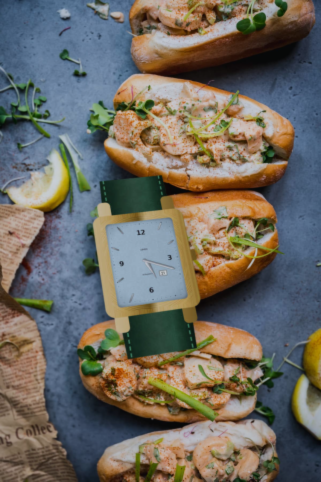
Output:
5.19
